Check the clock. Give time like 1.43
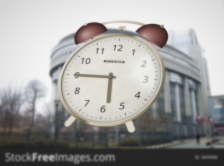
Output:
5.45
